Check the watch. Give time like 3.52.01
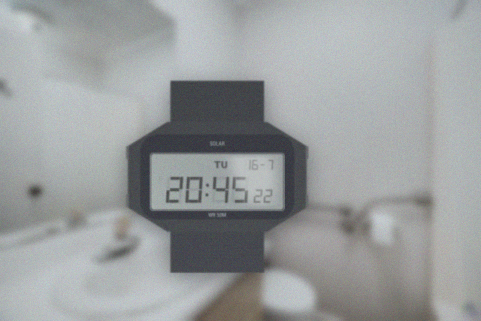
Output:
20.45.22
